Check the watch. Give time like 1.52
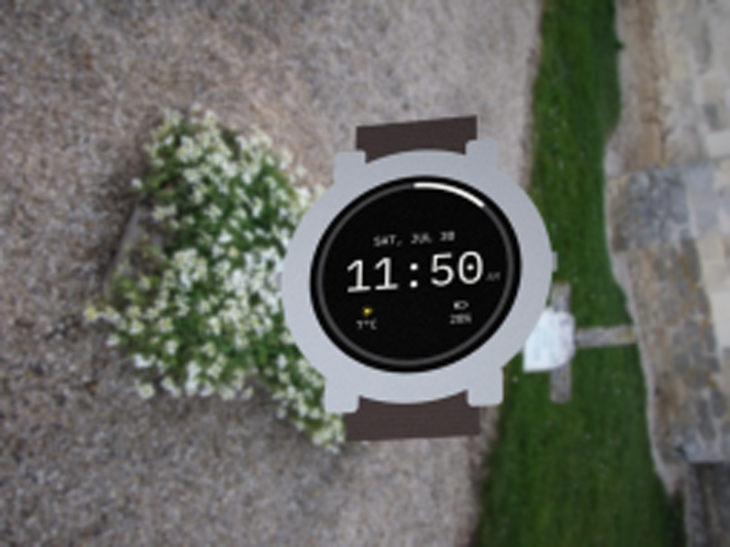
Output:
11.50
